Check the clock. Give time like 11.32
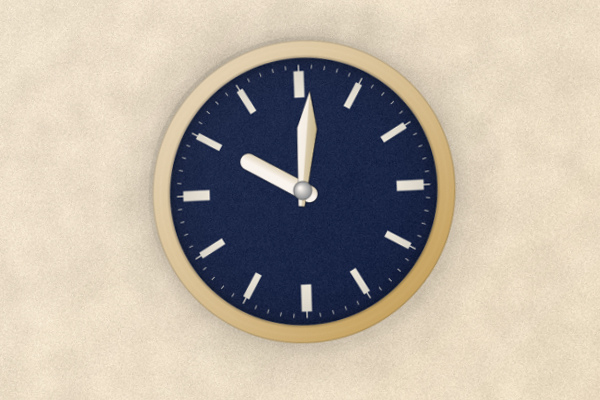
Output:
10.01
